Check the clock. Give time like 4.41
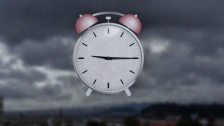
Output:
9.15
